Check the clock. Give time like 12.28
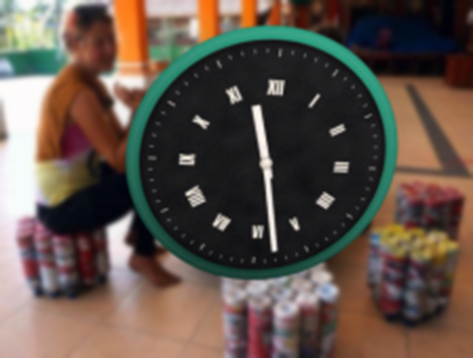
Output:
11.28
